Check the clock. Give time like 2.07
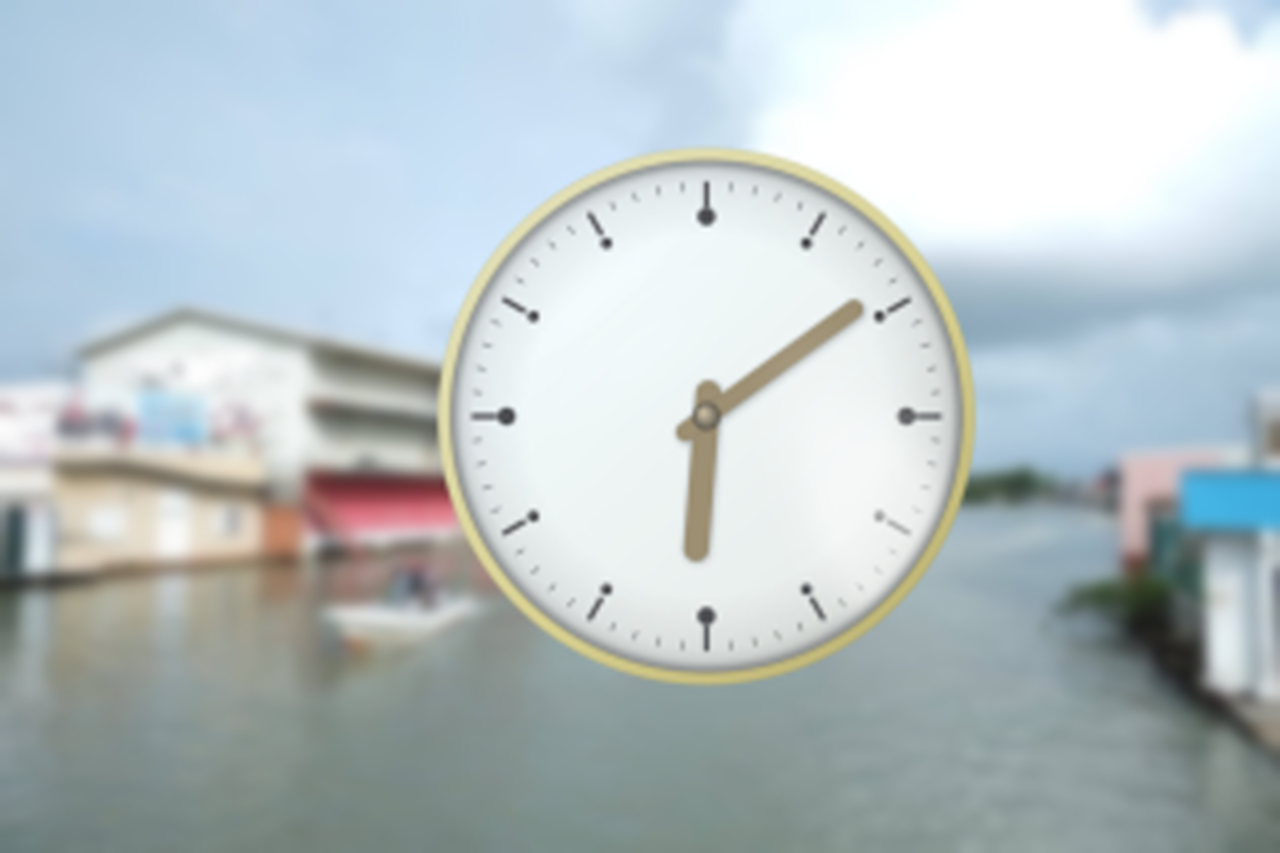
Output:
6.09
